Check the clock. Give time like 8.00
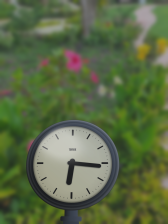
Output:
6.16
